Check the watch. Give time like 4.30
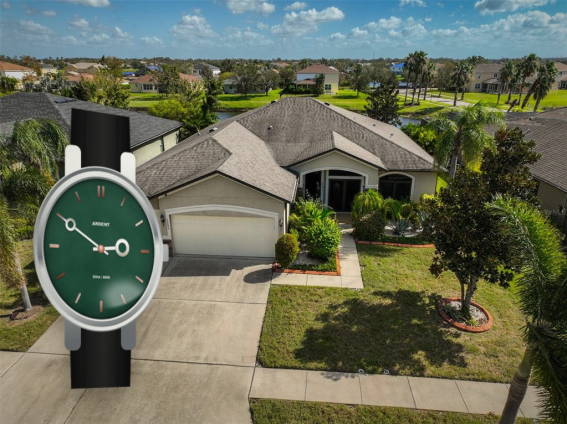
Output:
2.50
